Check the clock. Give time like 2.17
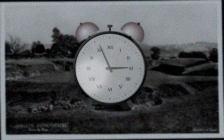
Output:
2.56
